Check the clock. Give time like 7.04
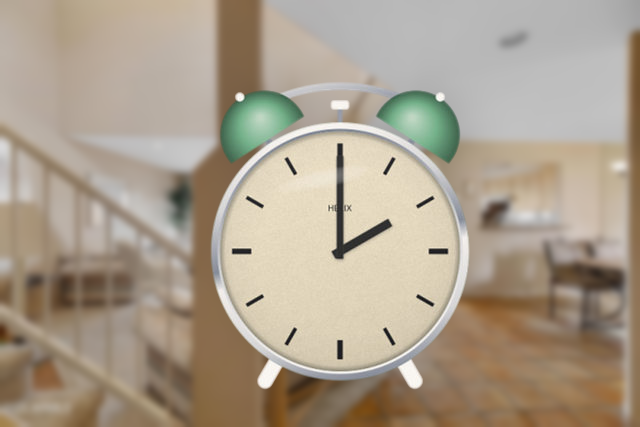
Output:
2.00
